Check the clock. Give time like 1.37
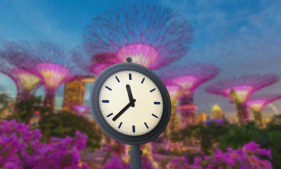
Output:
11.38
